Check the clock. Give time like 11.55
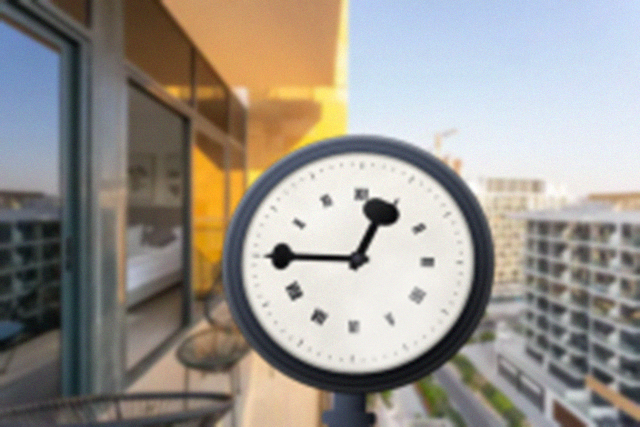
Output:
12.45
